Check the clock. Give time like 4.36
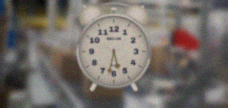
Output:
5.32
